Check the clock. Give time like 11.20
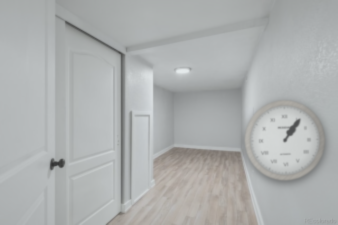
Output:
1.06
